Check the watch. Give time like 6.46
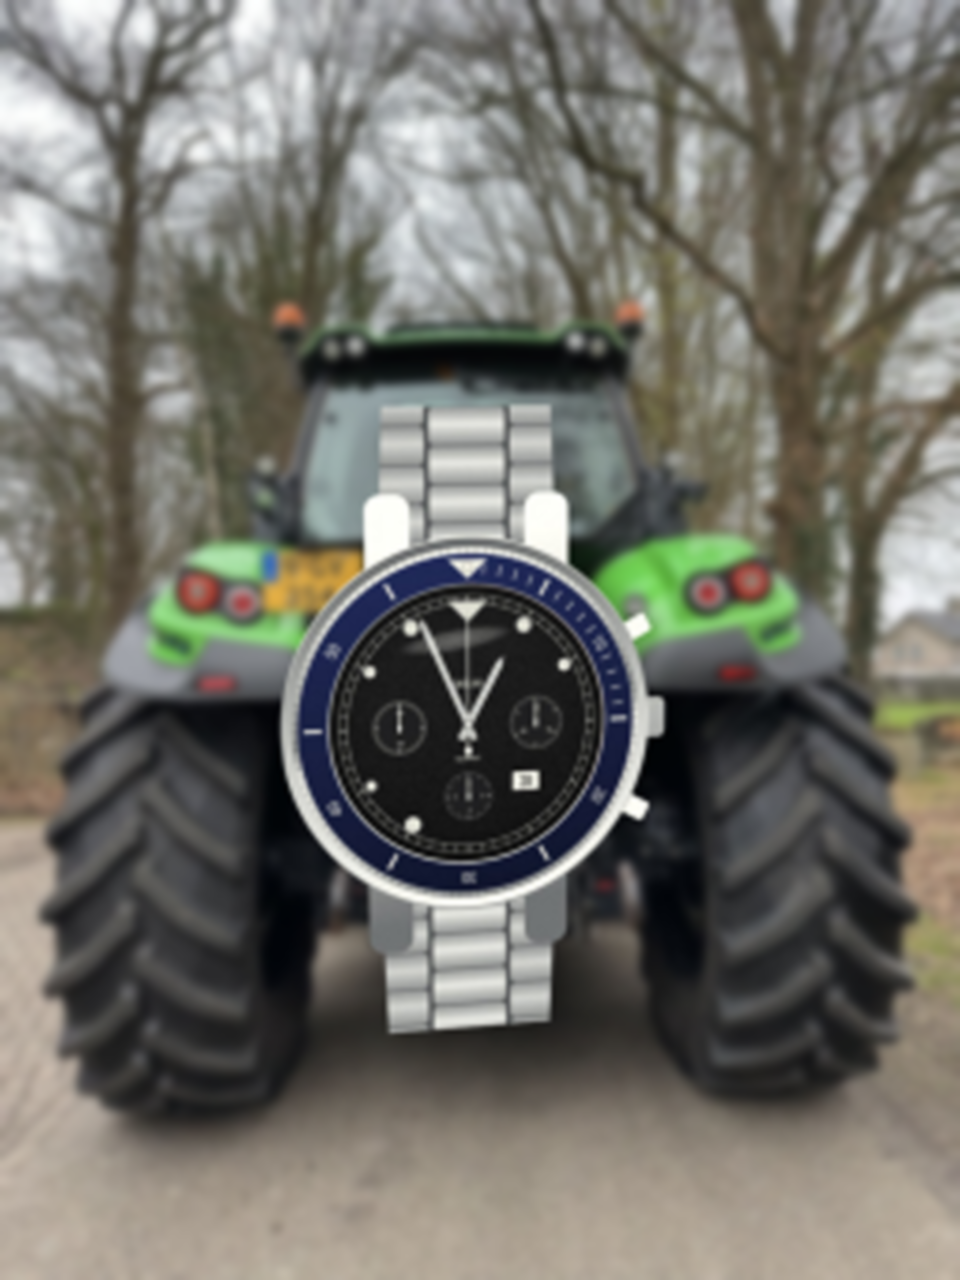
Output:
12.56
